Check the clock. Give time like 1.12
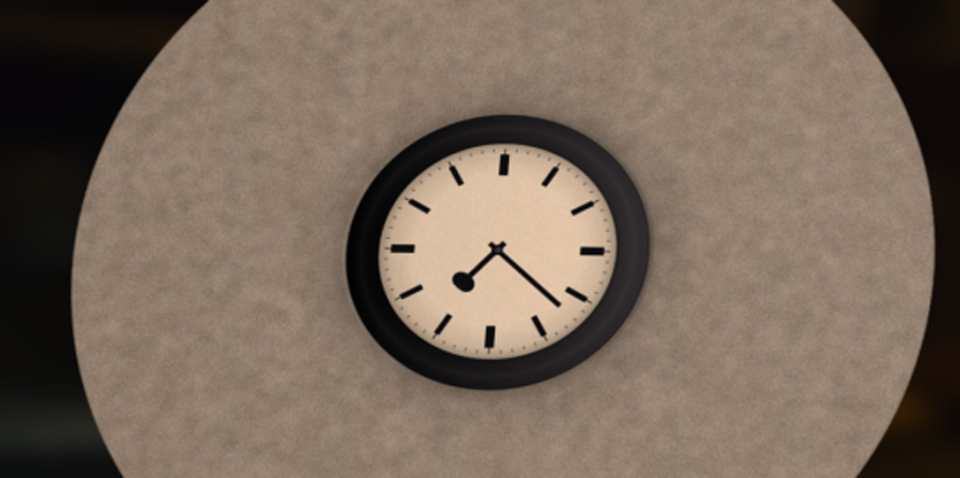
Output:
7.22
